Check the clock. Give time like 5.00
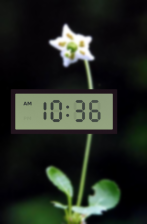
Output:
10.36
